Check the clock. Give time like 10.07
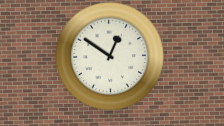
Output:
12.51
